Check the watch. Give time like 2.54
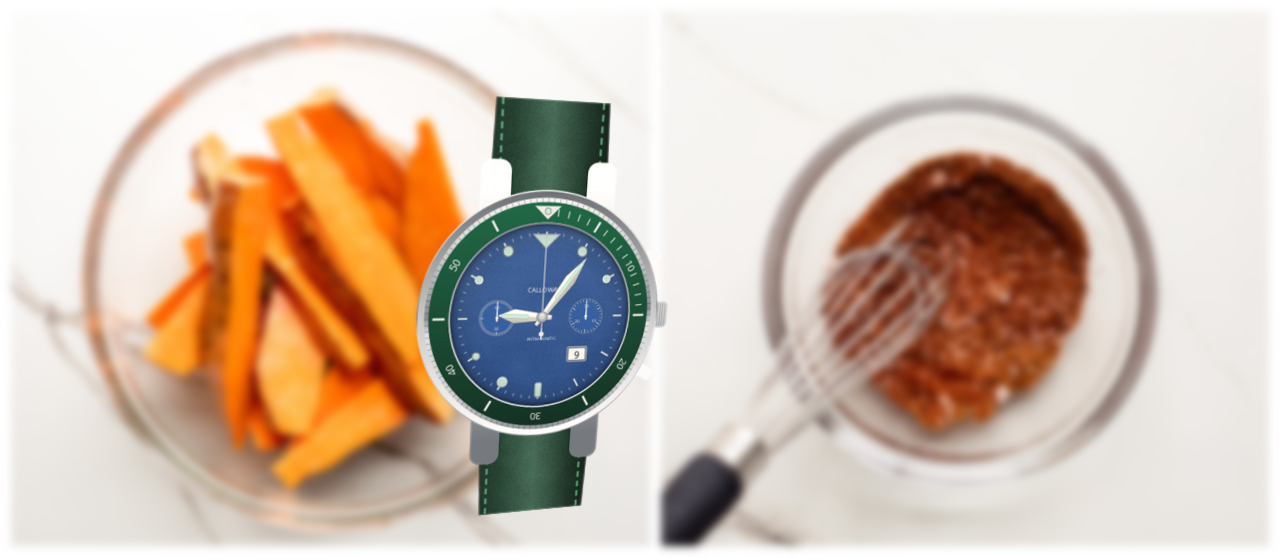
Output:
9.06
